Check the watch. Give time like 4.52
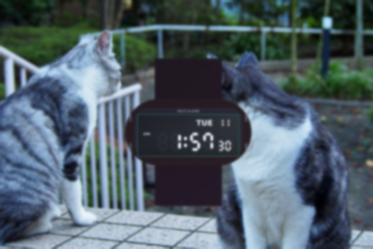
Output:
1.57
